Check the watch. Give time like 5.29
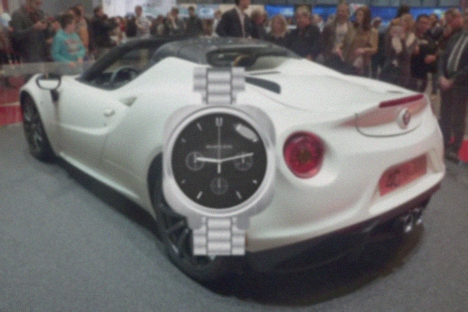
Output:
9.13
